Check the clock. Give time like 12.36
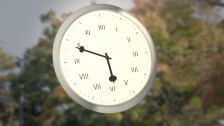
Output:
5.49
